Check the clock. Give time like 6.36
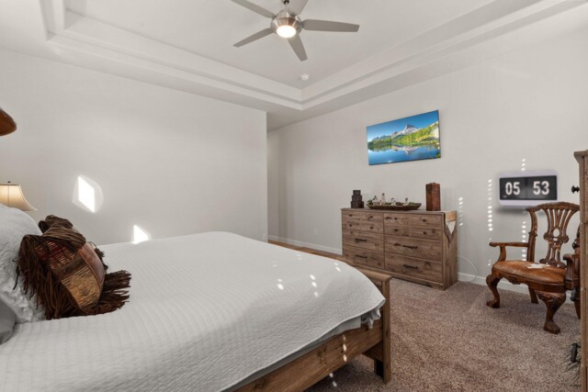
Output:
5.53
